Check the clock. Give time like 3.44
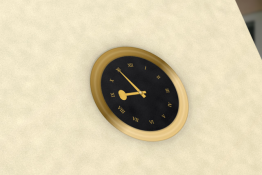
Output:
8.55
